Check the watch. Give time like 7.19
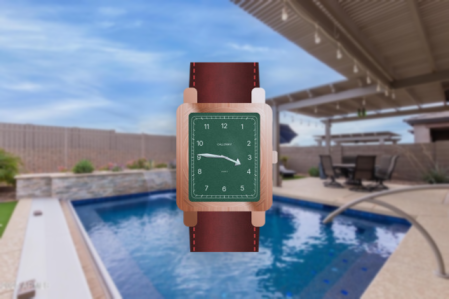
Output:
3.46
